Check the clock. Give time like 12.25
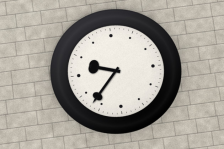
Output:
9.37
